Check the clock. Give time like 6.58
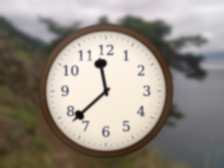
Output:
11.38
